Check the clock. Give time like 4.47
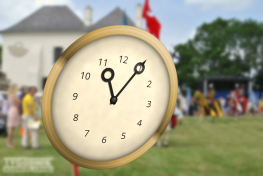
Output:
11.05
